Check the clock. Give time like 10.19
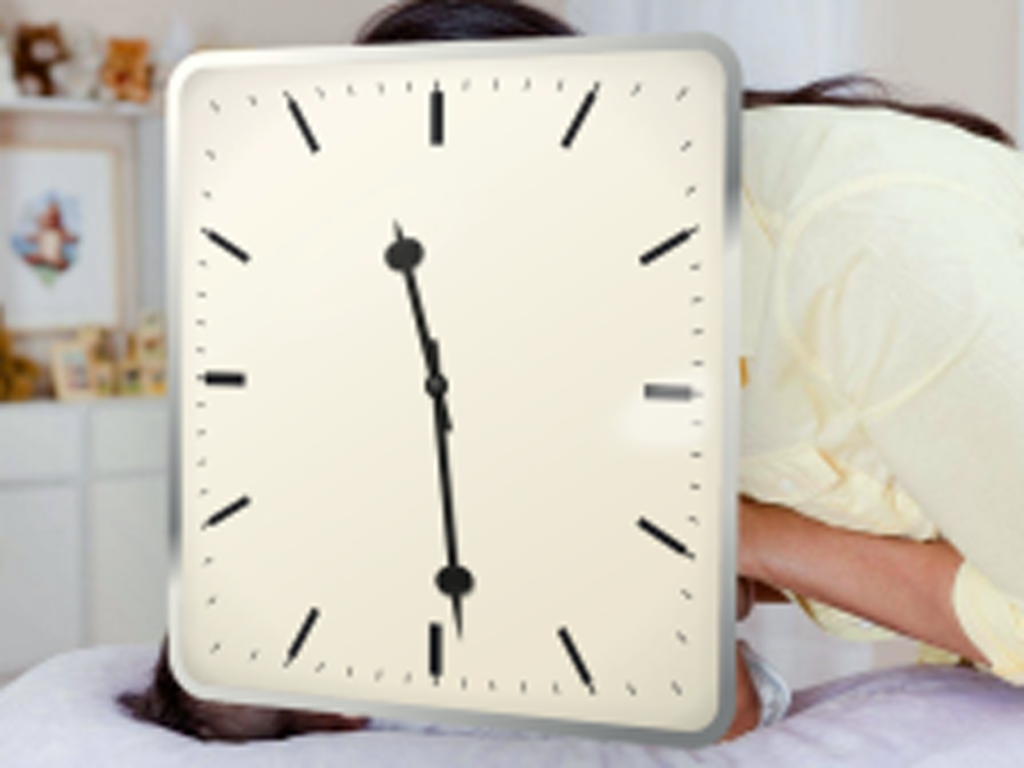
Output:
11.29
